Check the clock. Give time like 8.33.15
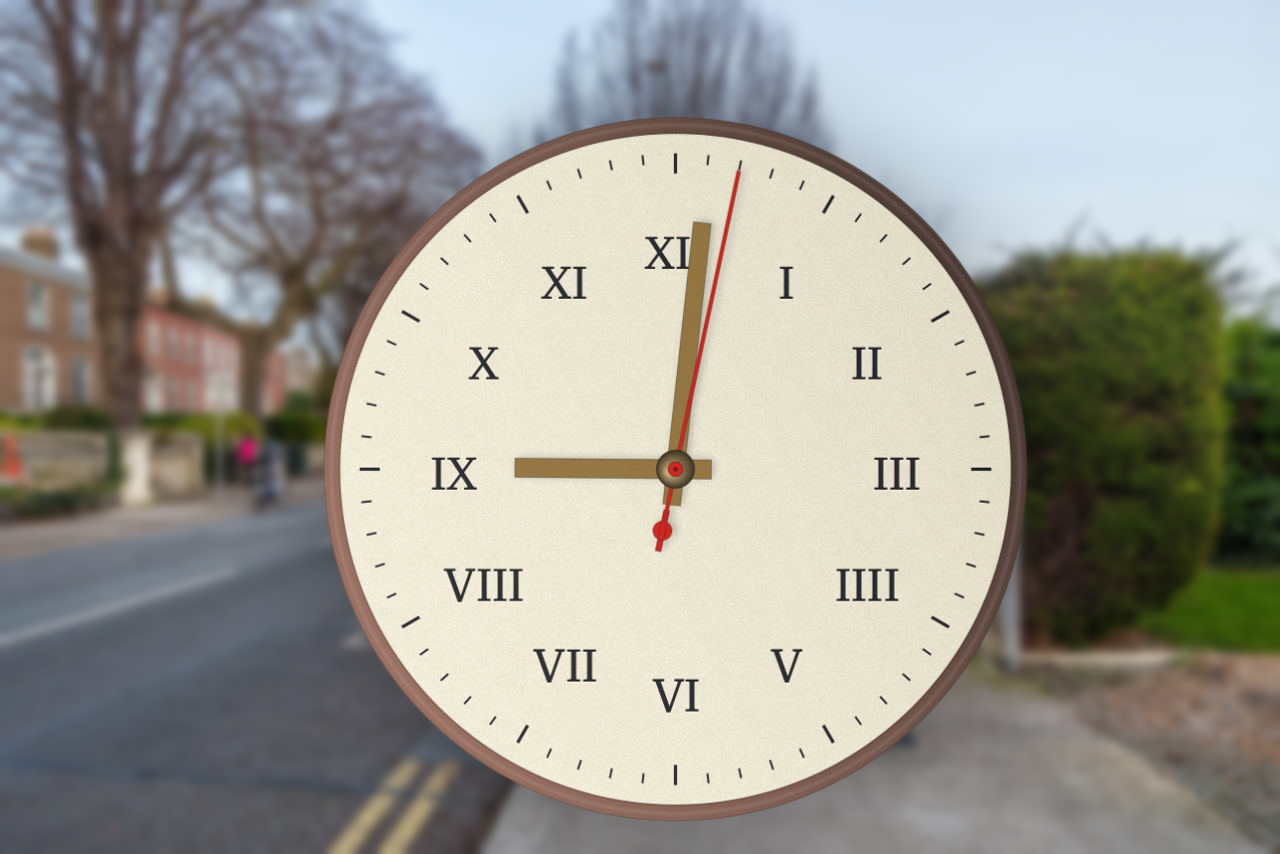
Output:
9.01.02
